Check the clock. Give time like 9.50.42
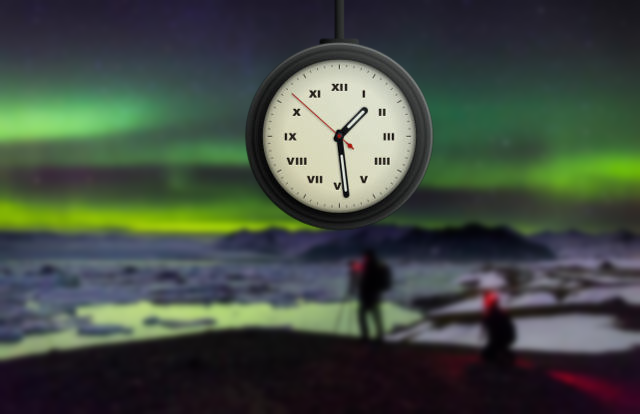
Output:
1.28.52
